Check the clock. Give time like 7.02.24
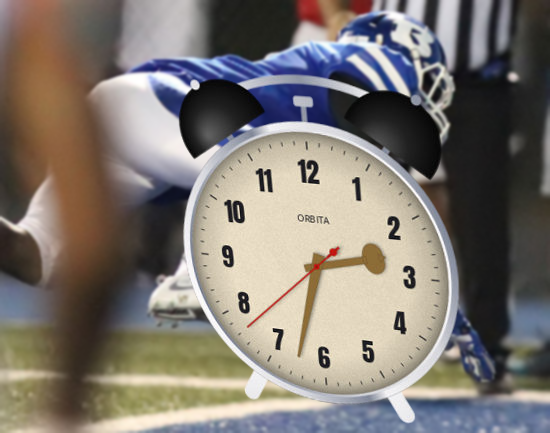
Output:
2.32.38
